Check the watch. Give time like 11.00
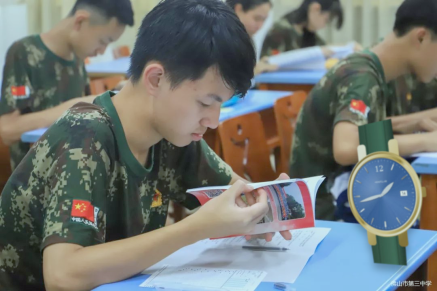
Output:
1.43
